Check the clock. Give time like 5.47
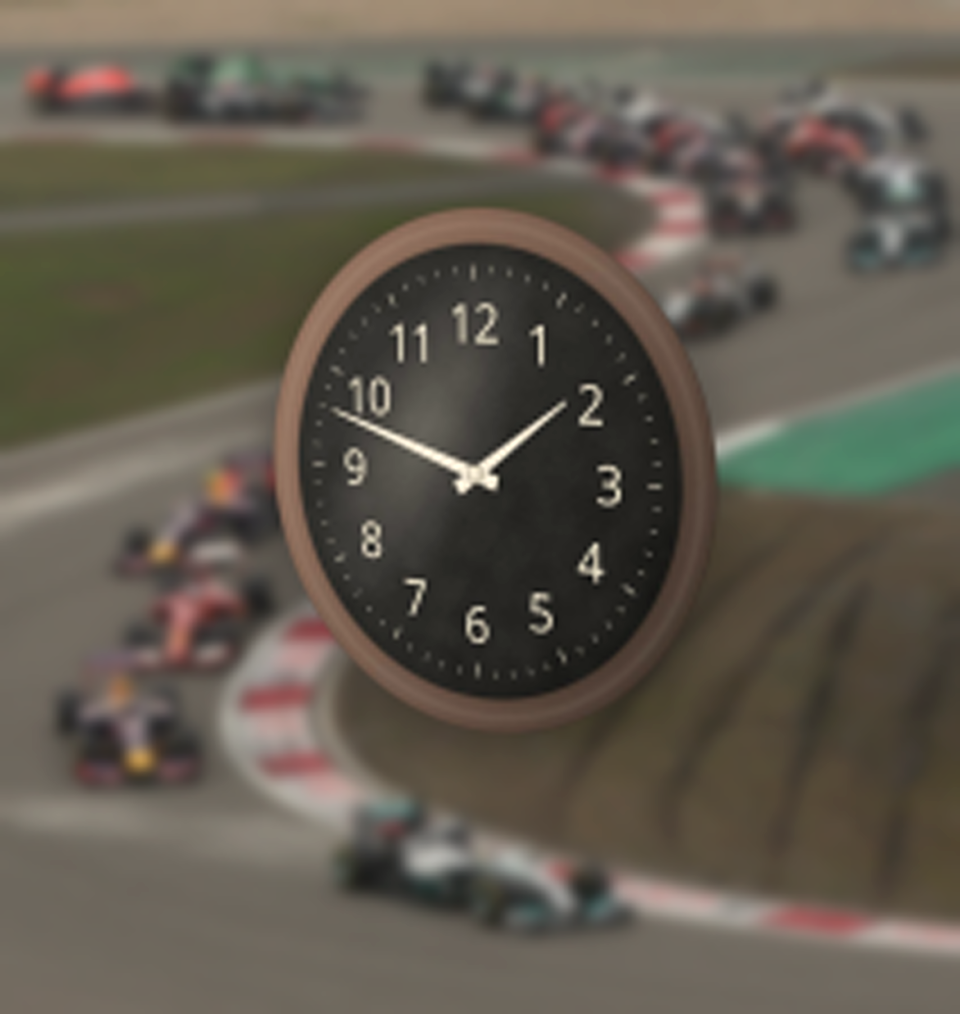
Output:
1.48
